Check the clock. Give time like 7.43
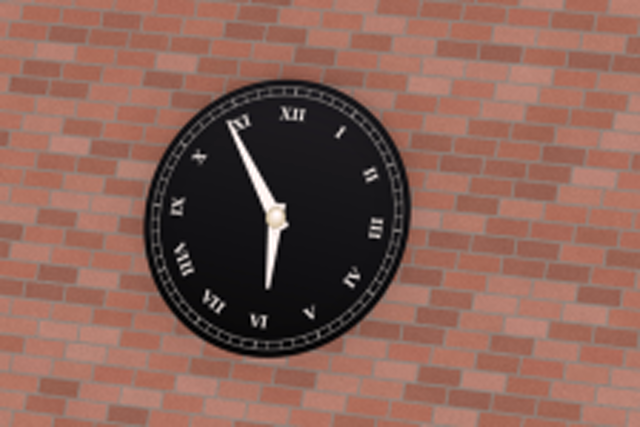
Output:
5.54
